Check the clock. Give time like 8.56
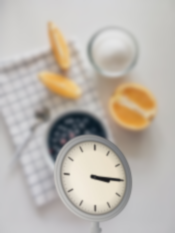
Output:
3.15
